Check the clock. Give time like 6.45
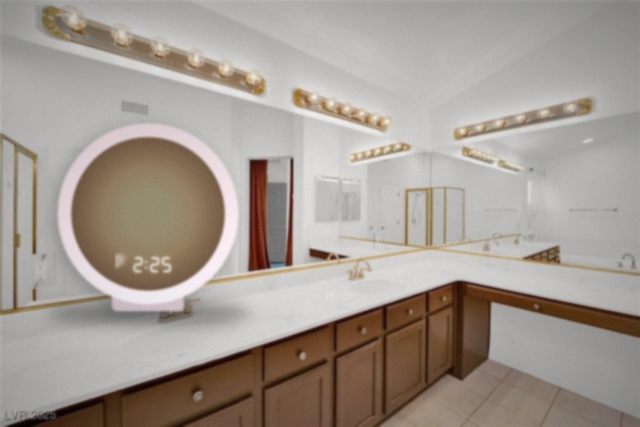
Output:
2.25
